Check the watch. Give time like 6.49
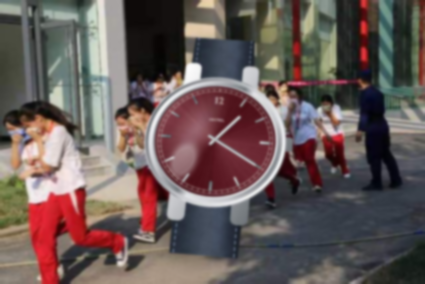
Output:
1.20
